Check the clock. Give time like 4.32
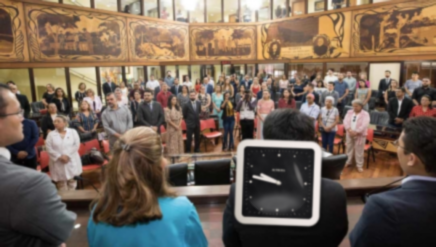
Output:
9.47
